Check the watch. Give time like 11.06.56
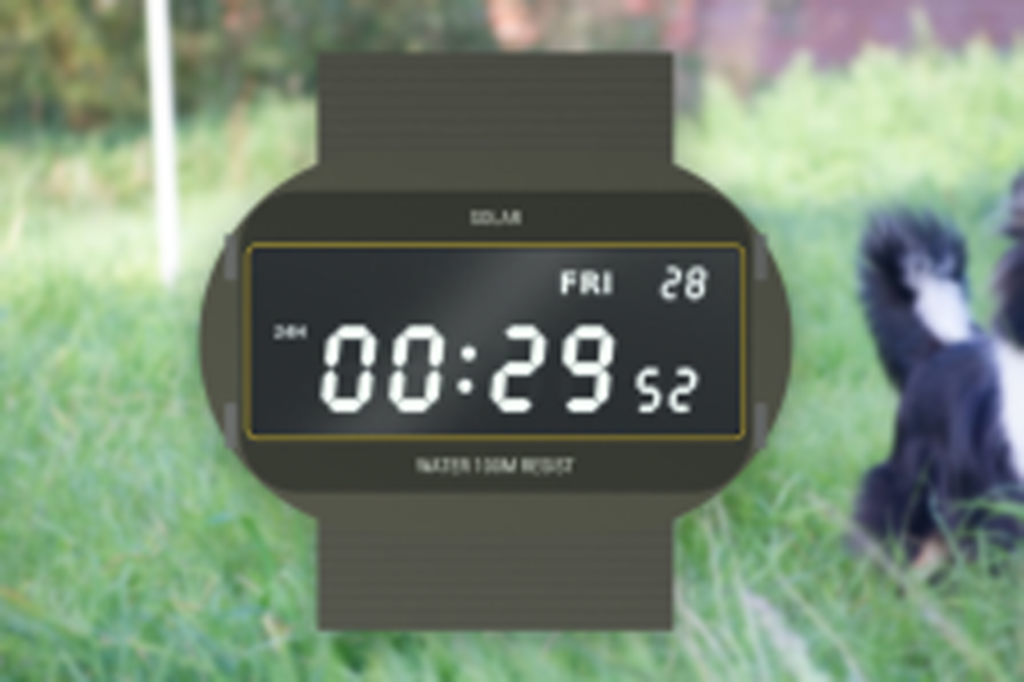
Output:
0.29.52
